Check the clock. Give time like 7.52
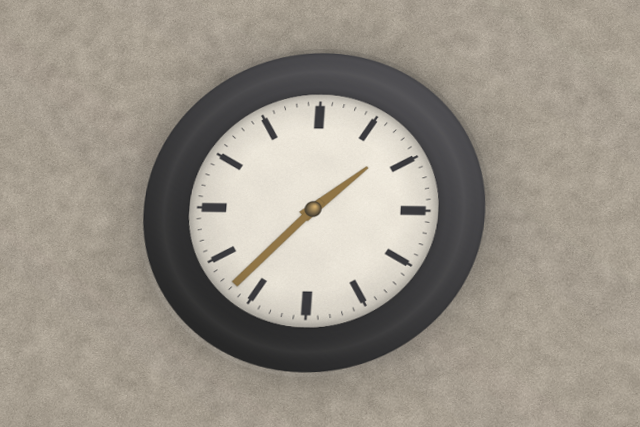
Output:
1.37
